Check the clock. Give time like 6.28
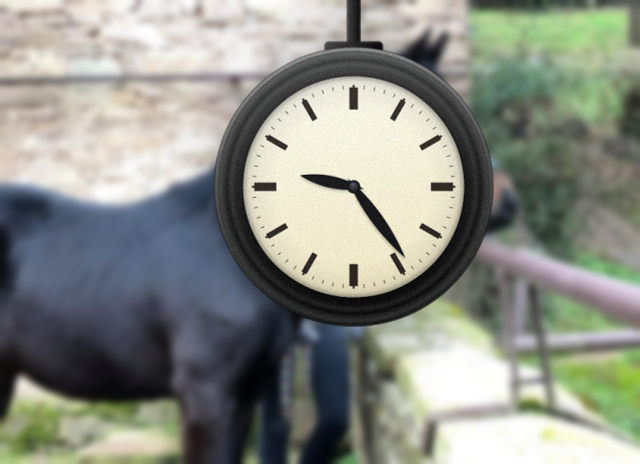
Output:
9.24
